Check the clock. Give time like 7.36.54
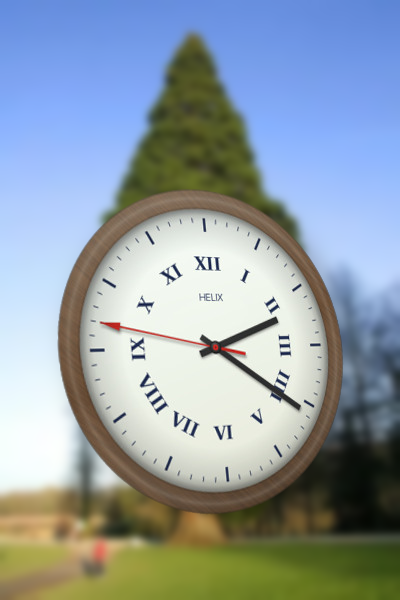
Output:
2.20.47
